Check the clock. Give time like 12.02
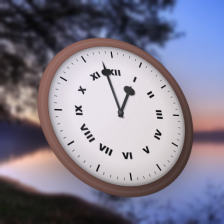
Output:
12.58
